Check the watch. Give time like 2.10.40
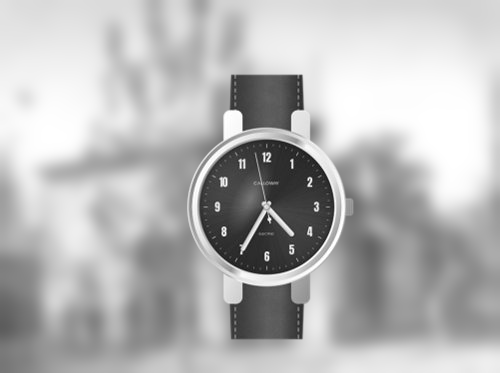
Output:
4.34.58
